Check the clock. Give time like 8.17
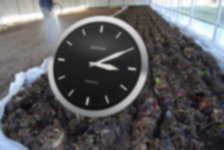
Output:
3.10
